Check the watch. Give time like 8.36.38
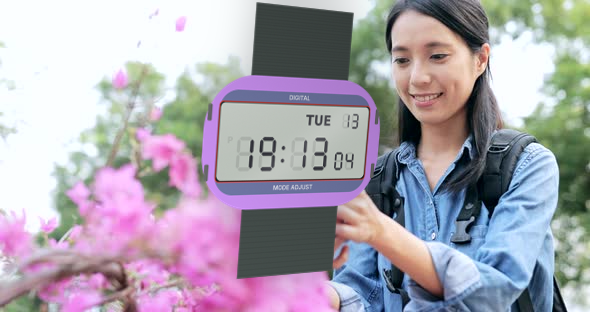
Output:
19.13.04
